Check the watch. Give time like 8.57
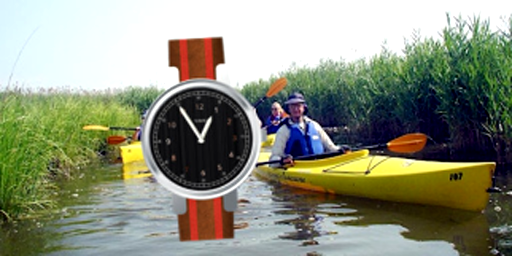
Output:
12.55
